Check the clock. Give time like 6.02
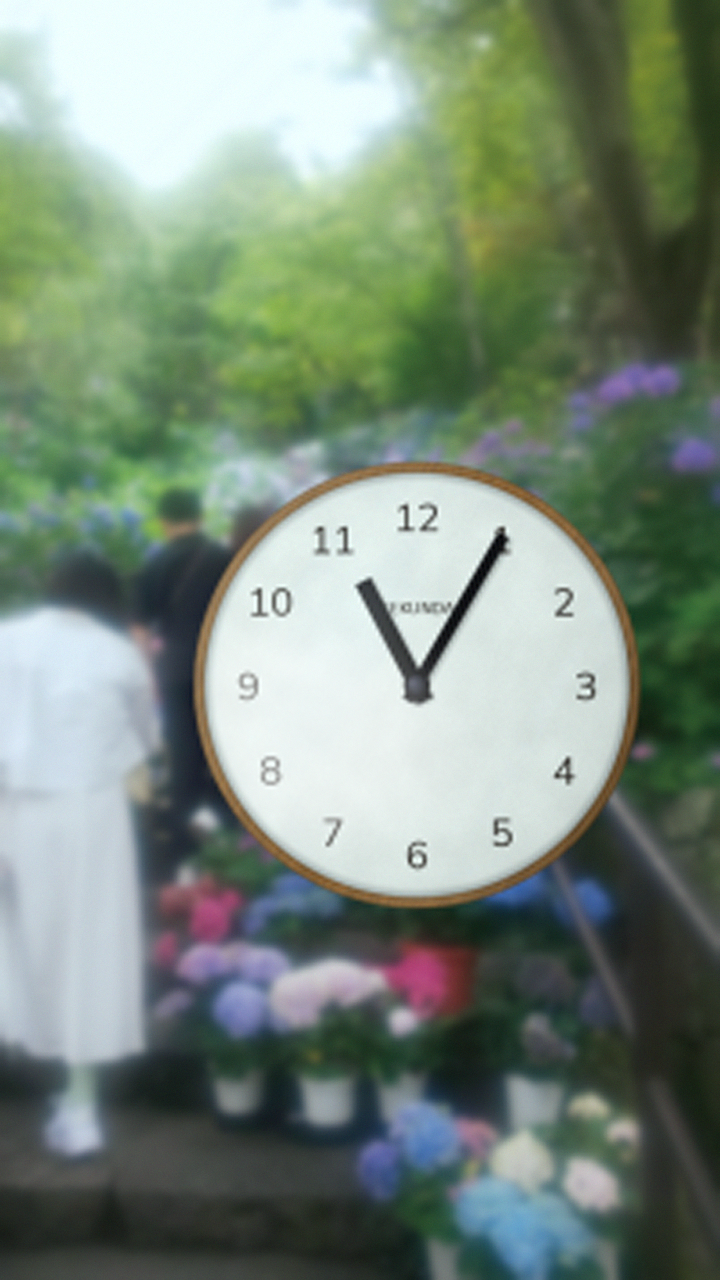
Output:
11.05
